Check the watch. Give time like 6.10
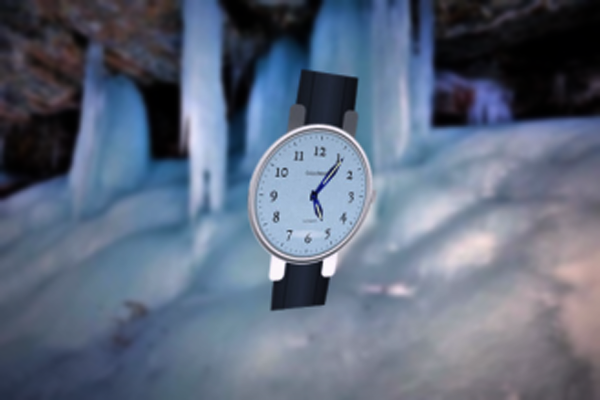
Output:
5.06
